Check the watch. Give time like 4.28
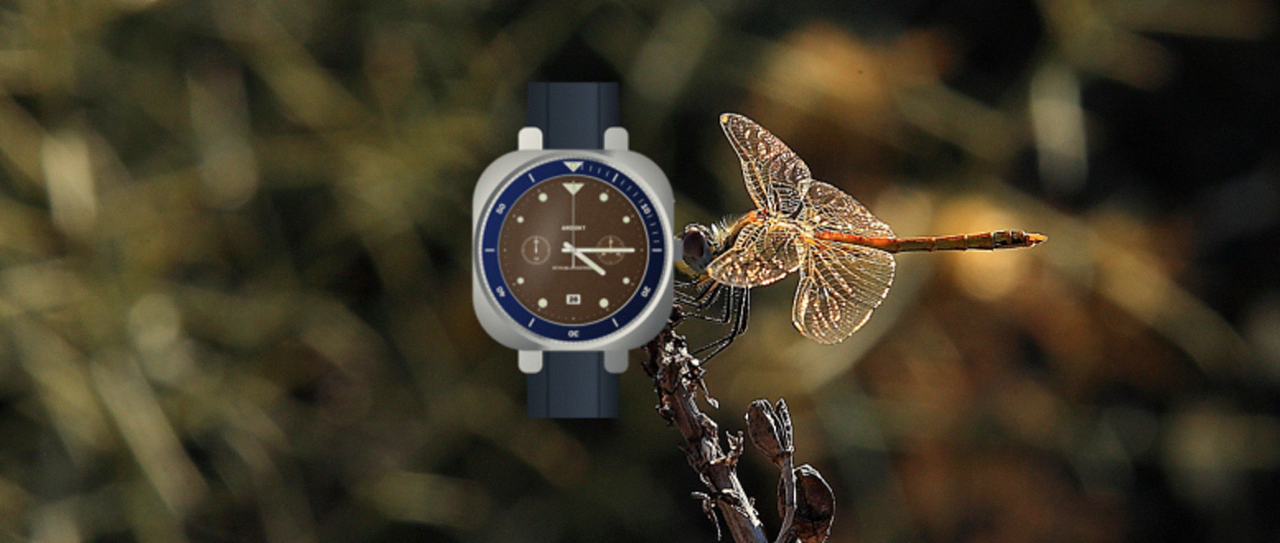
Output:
4.15
